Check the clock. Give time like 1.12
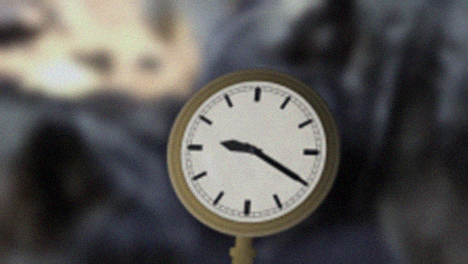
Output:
9.20
